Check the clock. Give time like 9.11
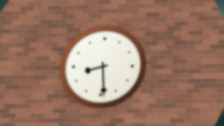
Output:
8.29
